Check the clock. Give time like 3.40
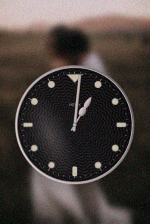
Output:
1.01
